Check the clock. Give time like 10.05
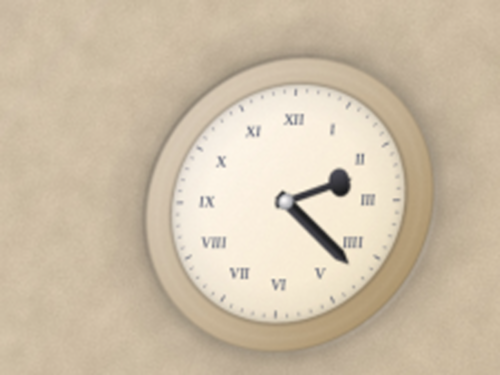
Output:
2.22
